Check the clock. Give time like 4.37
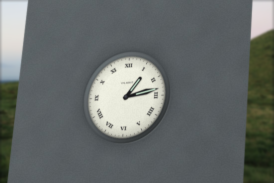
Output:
1.13
